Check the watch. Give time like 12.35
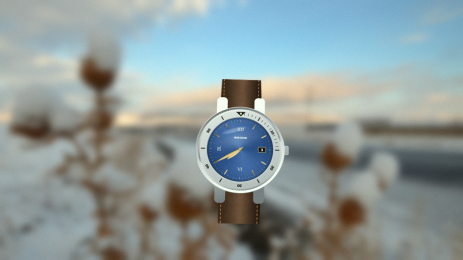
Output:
7.40
